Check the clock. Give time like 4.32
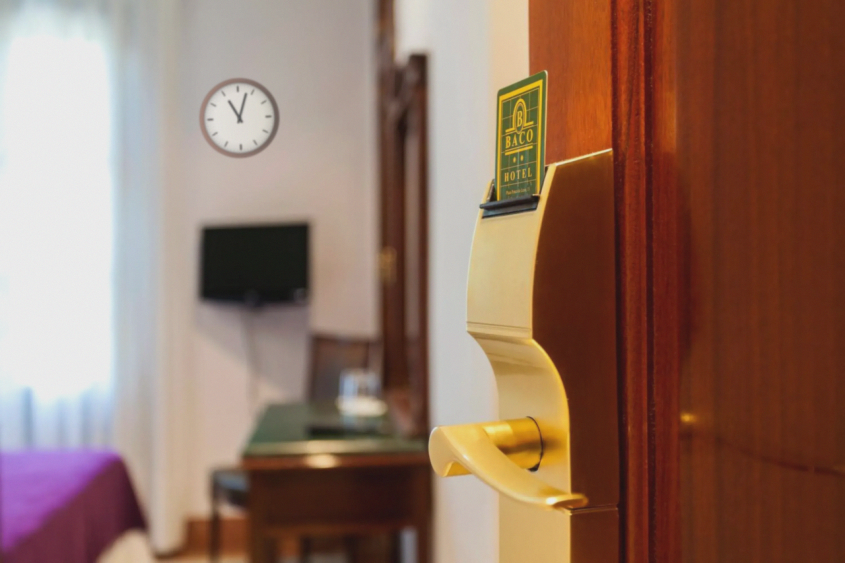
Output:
11.03
